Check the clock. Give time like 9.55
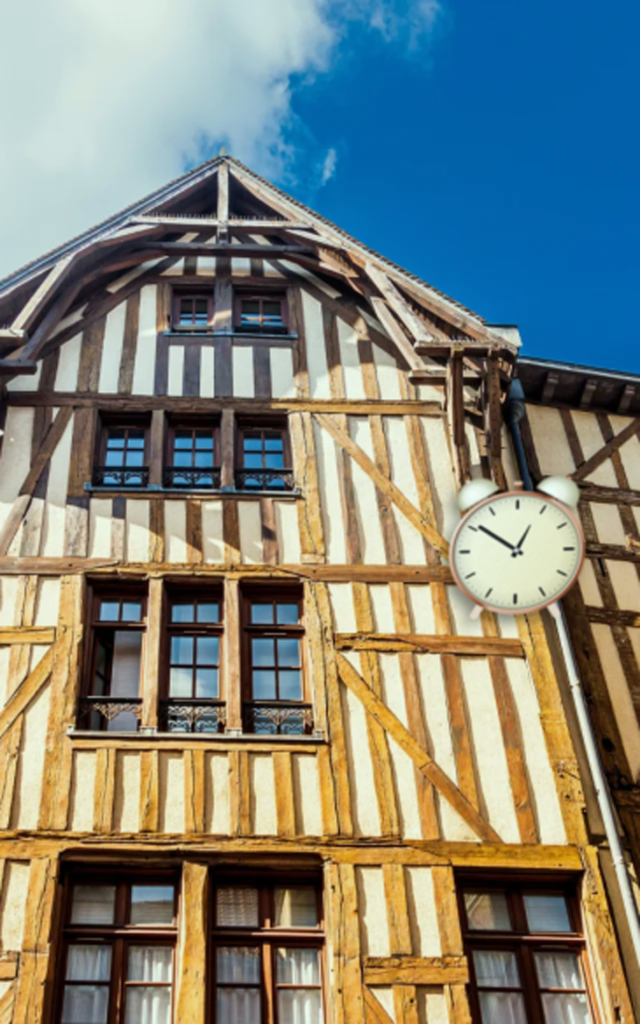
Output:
12.51
